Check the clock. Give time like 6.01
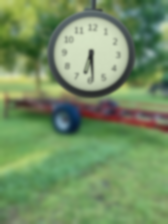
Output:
6.29
